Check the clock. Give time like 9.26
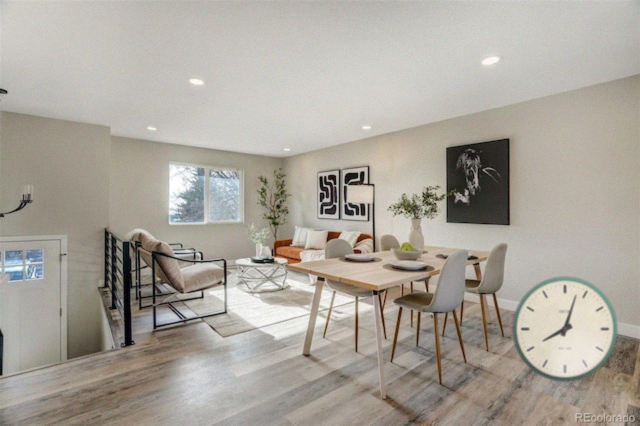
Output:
8.03
